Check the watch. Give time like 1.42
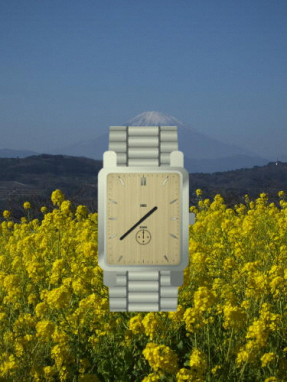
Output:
1.38
